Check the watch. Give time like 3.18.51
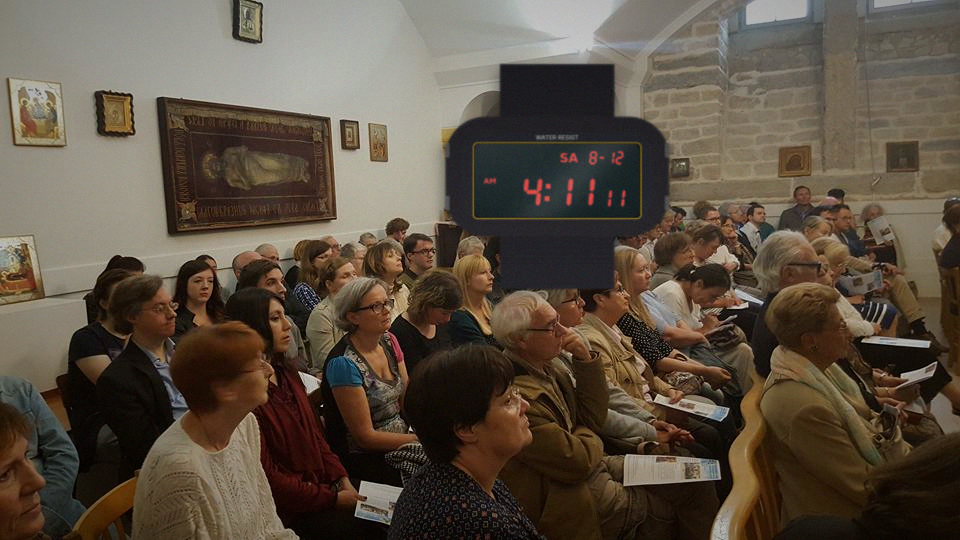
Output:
4.11.11
